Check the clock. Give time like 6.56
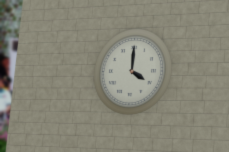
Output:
4.00
